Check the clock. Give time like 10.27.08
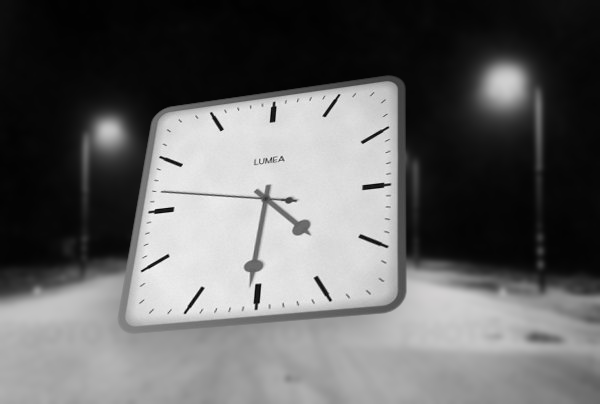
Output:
4.30.47
